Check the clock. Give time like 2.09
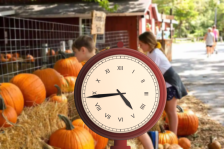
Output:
4.44
